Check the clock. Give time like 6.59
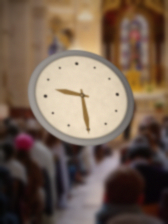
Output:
9.30
